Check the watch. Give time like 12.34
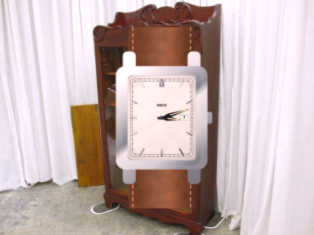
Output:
3.12
